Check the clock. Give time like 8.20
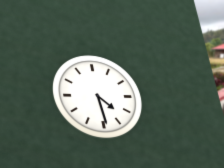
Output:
4.29
